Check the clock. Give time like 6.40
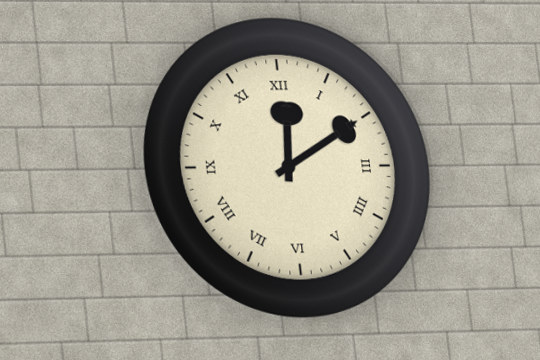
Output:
12.10
